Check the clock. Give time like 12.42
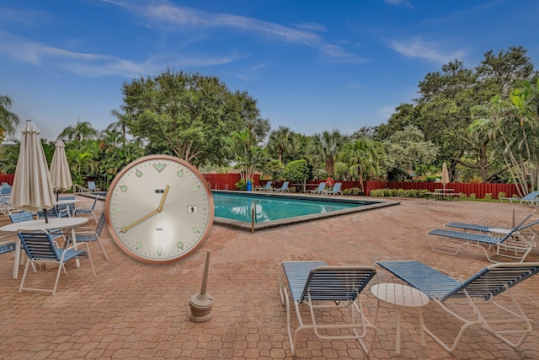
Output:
12.40
